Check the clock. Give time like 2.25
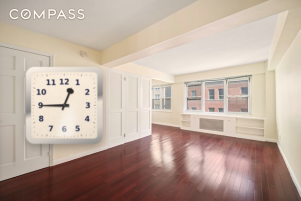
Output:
12.45
